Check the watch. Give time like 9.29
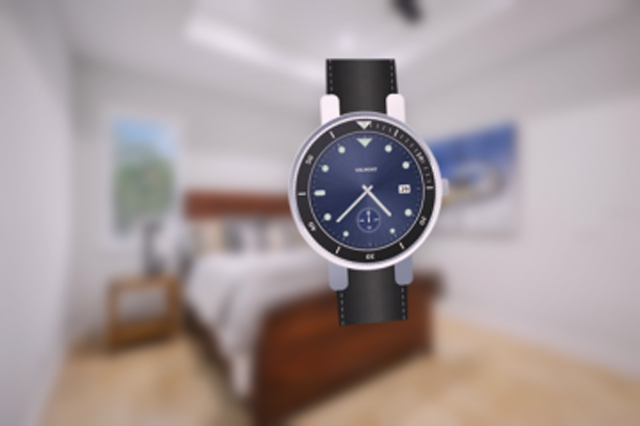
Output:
4.38
